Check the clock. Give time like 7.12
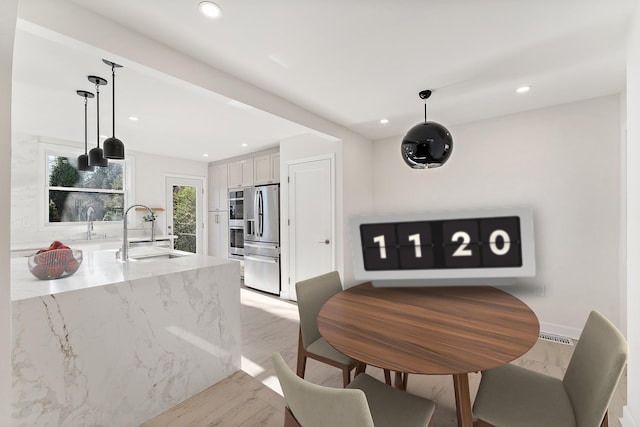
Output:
11.20
